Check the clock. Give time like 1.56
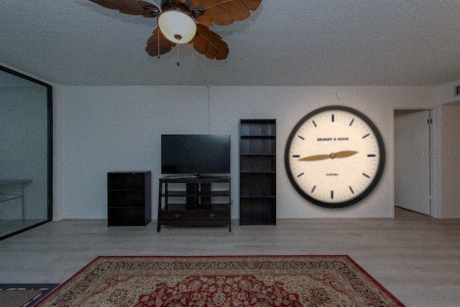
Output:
2.44
